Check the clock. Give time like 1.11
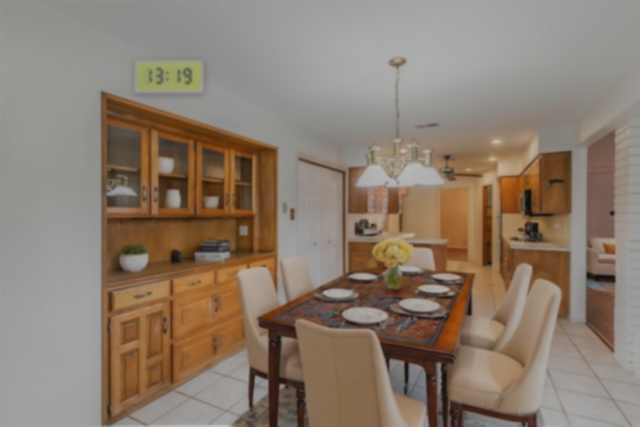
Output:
13.19
